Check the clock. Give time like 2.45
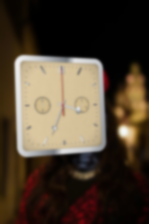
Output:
3.34
